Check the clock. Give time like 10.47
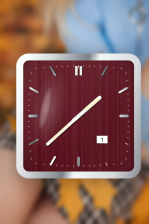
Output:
1.38
